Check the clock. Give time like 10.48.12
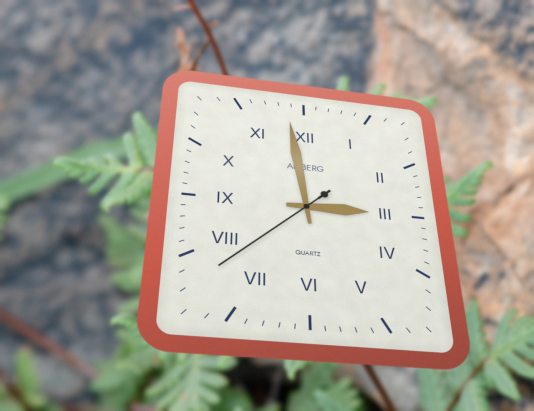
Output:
2.58.38
